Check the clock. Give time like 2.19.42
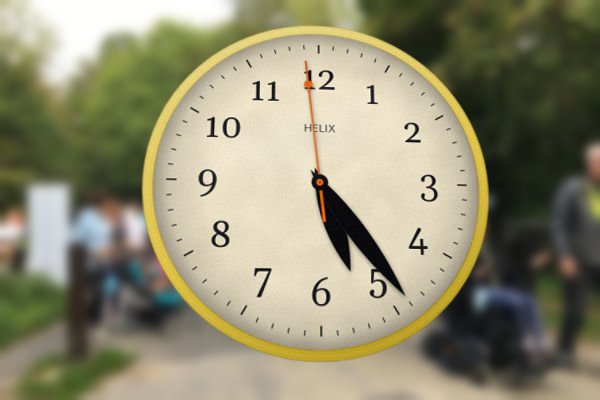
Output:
5.23.59
